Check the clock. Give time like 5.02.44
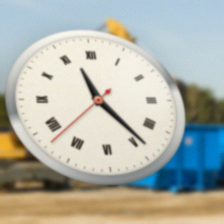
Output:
11.23.38
